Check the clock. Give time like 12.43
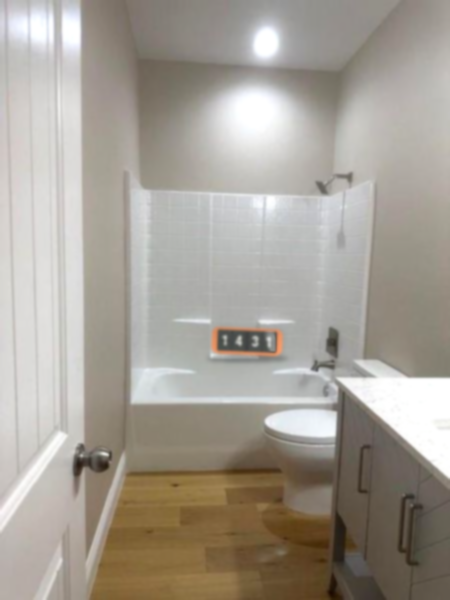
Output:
14.31
